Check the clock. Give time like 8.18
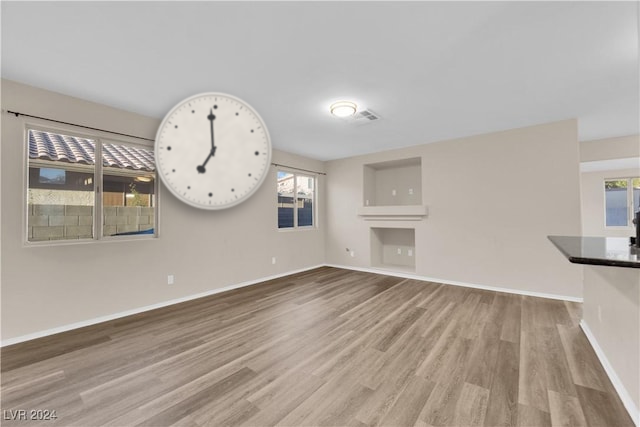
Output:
6.59
